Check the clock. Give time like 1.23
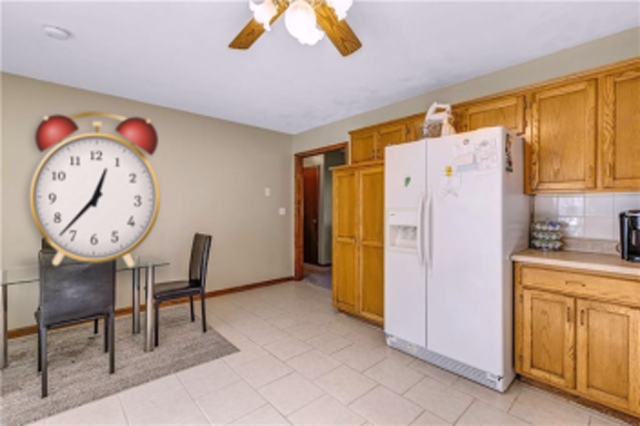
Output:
12.37
